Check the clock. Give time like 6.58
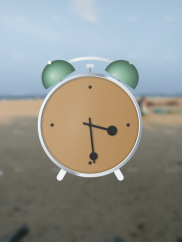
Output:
3.29
